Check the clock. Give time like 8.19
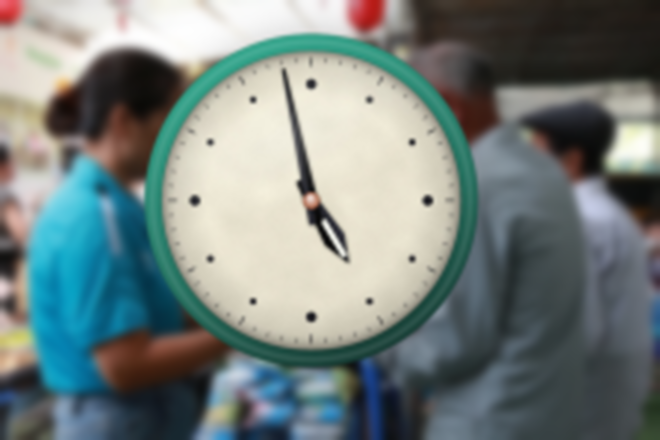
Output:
4.58
